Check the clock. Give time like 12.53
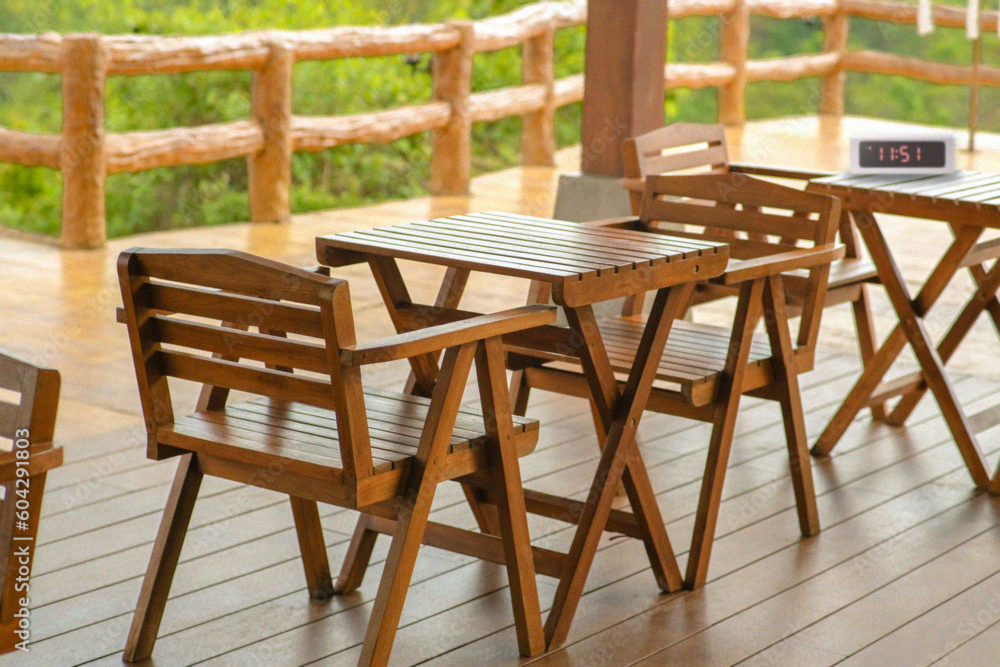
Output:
11.51
